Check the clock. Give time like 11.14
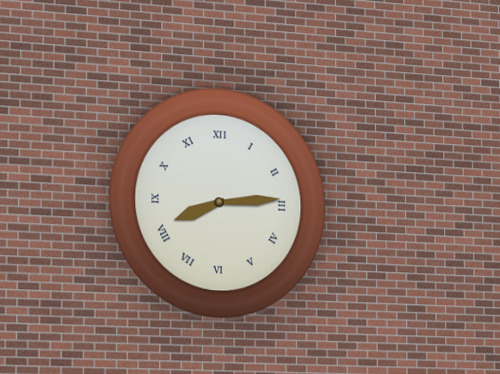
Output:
8.14
